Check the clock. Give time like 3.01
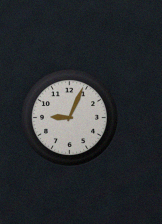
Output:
9.04
